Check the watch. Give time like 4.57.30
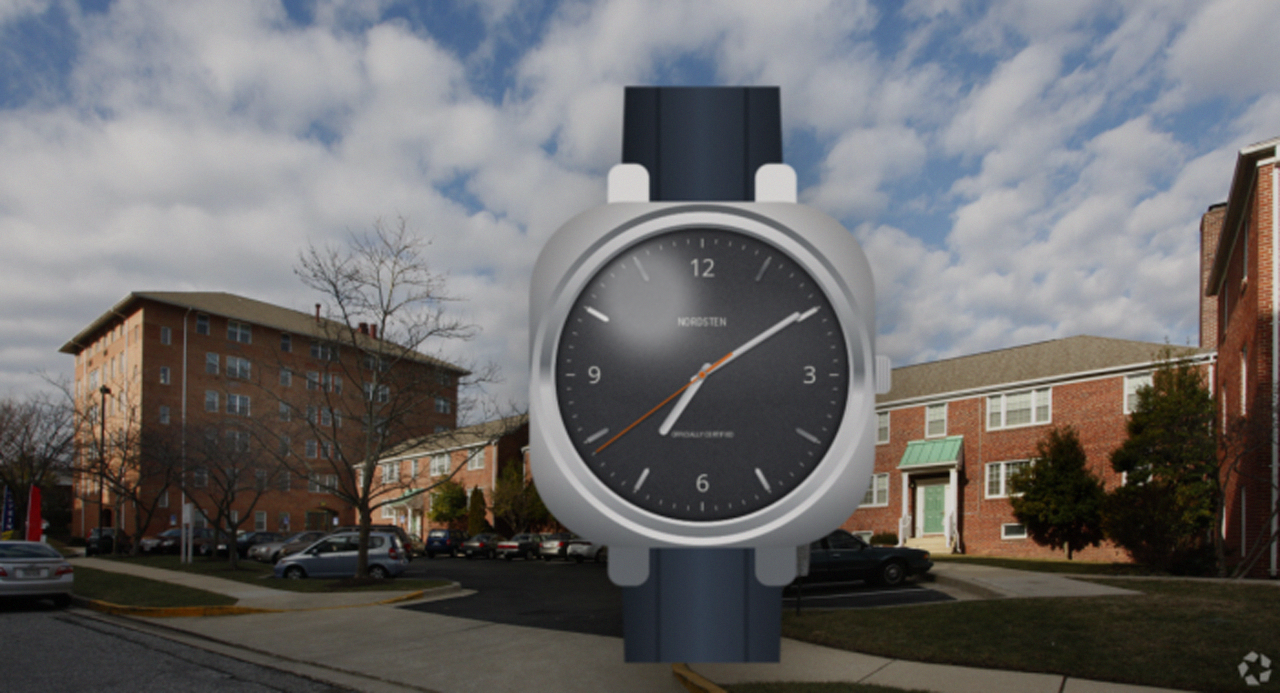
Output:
7.09.39
